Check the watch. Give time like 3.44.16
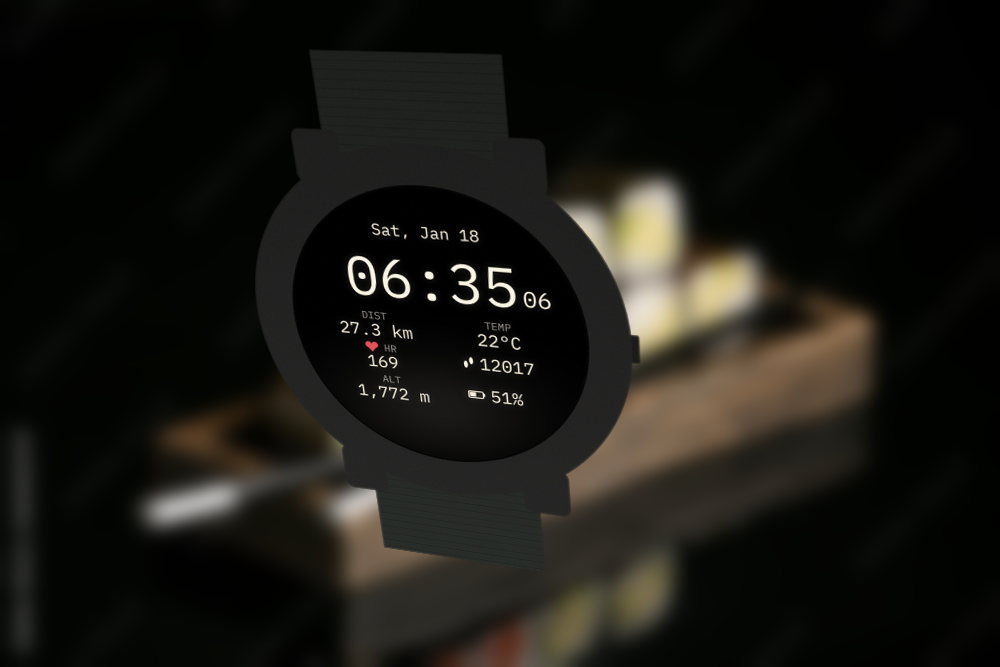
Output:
6.35.06
